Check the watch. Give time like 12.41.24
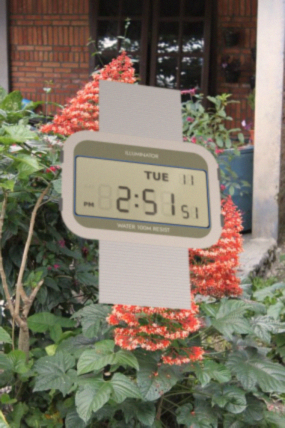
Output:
2.51.51
